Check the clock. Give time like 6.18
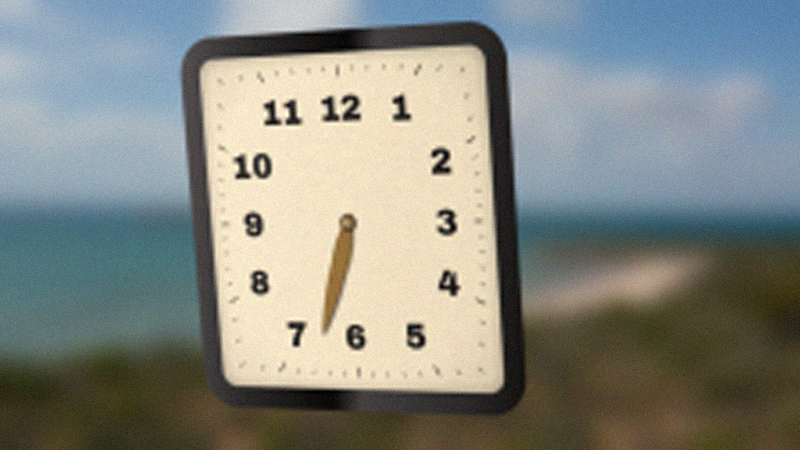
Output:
6.33
